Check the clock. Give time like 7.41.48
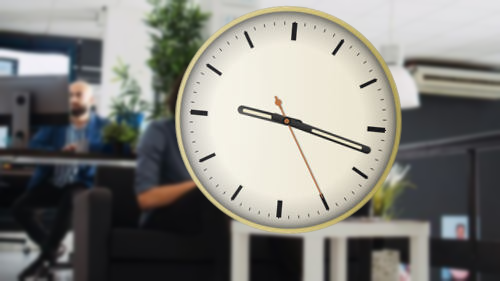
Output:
9.17.25
